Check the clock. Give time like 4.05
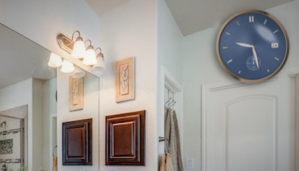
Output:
9.28
